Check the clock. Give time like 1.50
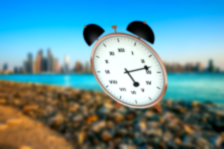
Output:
5.13
